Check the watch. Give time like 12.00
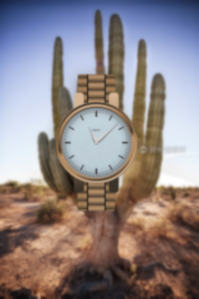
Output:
11.08
